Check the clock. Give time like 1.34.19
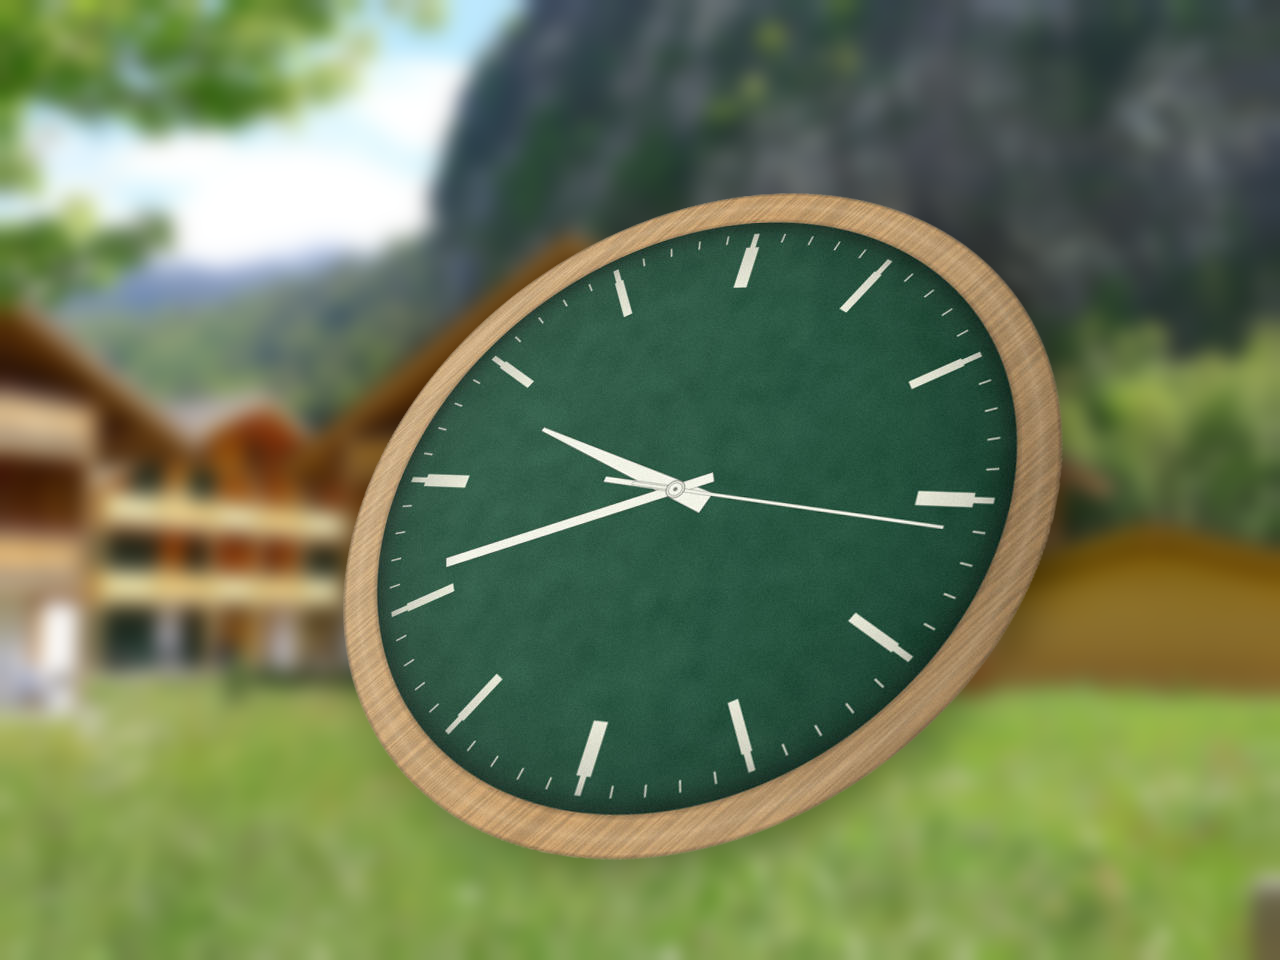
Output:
9.41.16
